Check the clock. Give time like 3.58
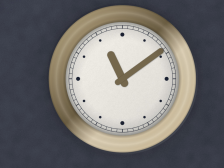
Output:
11.09
